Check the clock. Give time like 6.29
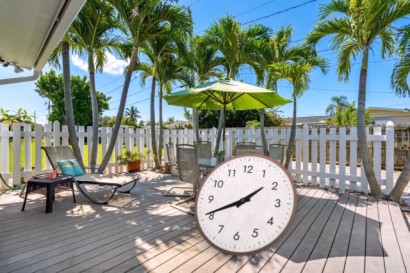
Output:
1.41
